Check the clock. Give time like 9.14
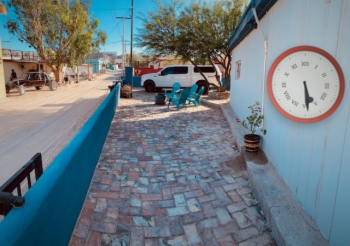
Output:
5.29
